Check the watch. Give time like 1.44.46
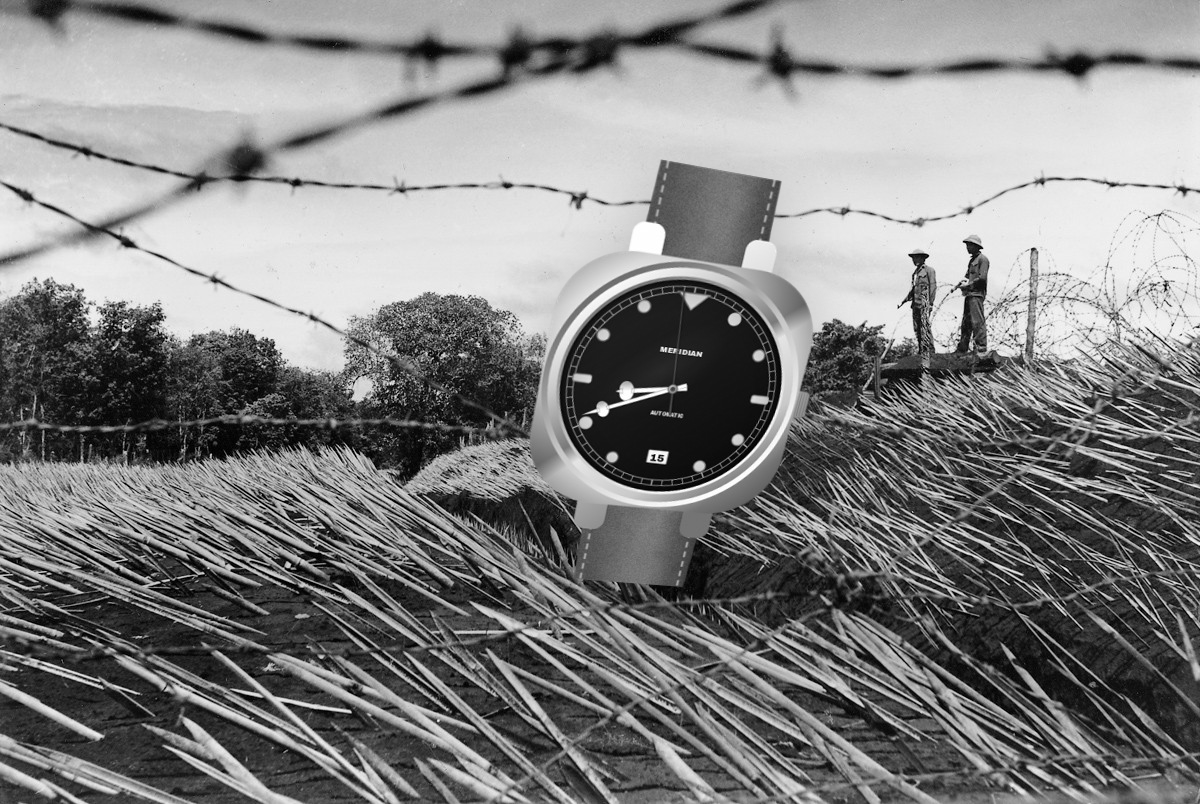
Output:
8.40.59
